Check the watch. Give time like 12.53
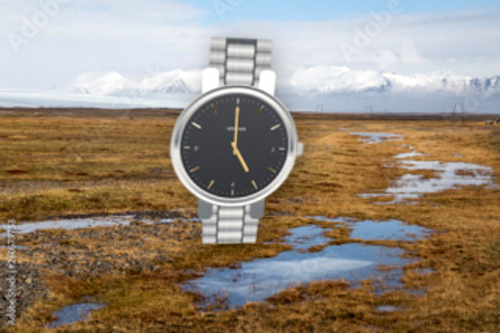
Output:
5.00
